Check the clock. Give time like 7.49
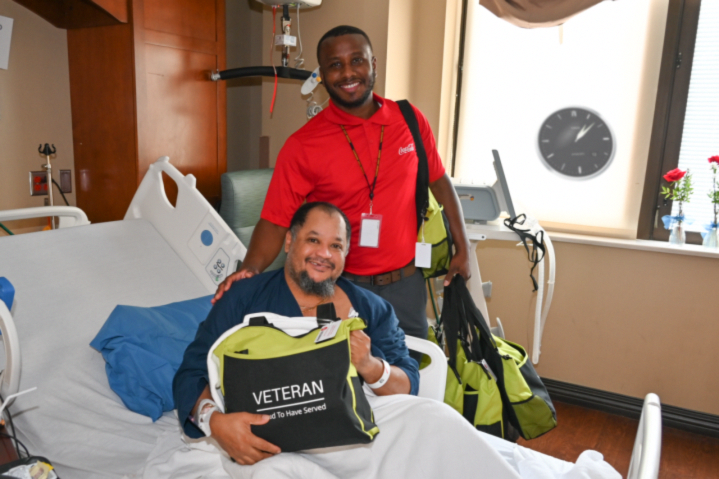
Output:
1.08
